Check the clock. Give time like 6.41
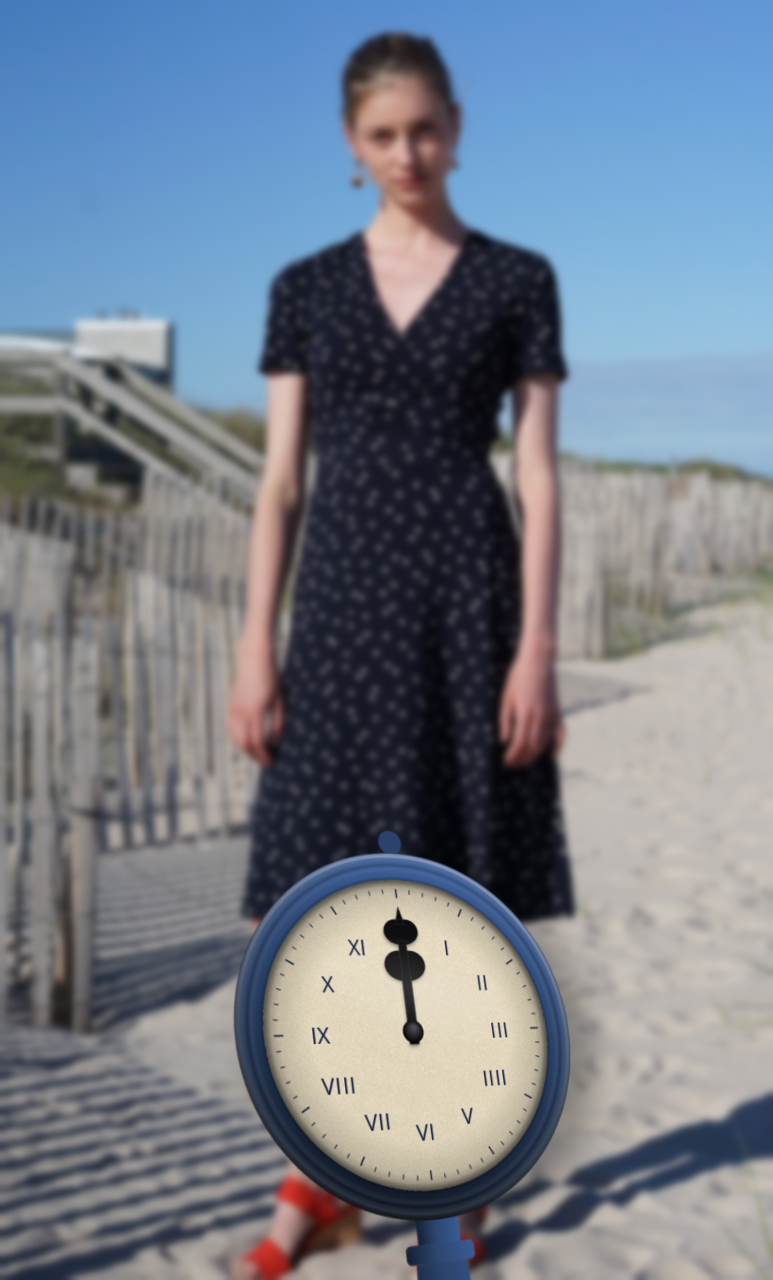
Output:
12.00
